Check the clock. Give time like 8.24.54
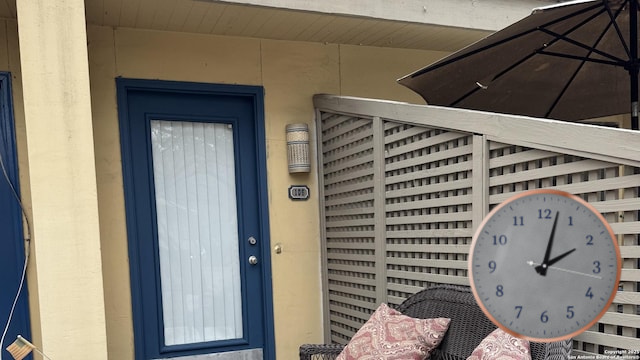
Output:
2.02.17
